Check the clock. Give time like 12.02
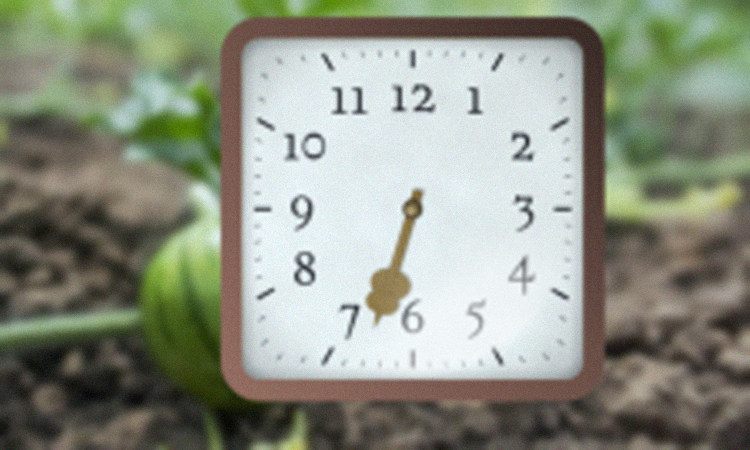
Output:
6.33
